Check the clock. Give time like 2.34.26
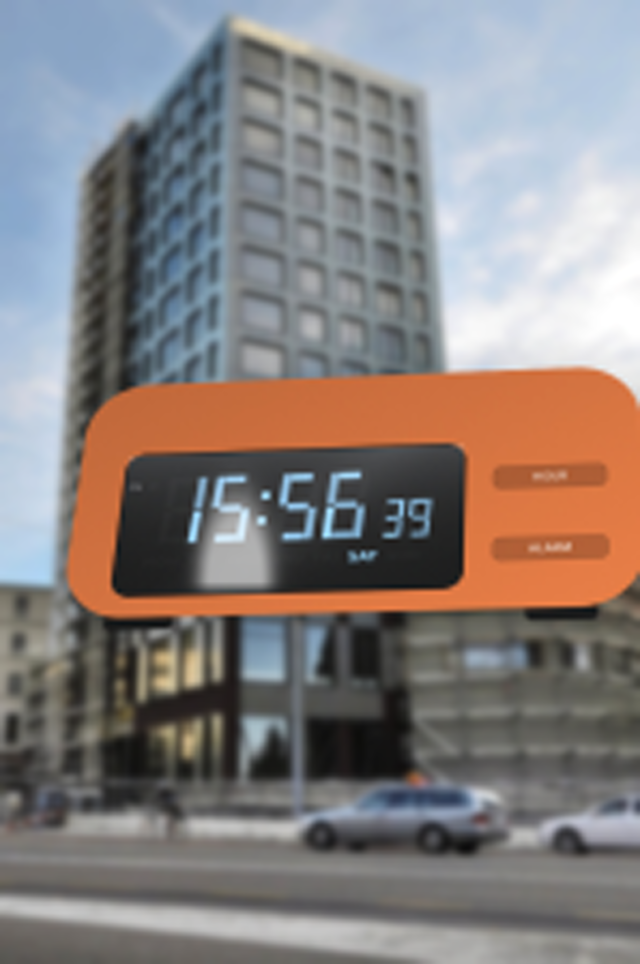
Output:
15.56.39
